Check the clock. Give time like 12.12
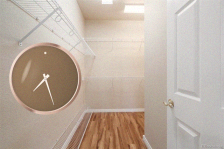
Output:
7.27
